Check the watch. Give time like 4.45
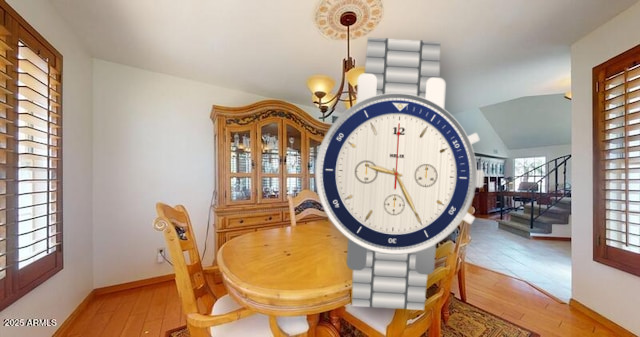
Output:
9.25
